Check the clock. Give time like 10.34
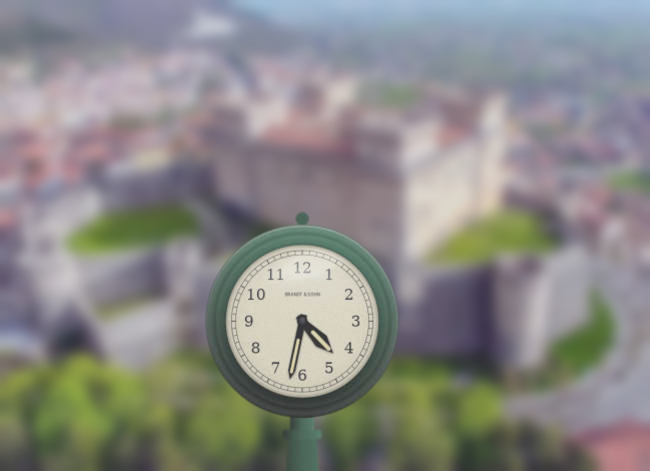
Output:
4.32
